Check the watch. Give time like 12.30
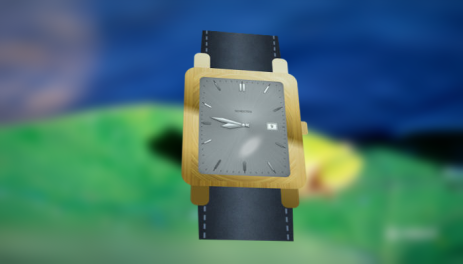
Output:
8.47
